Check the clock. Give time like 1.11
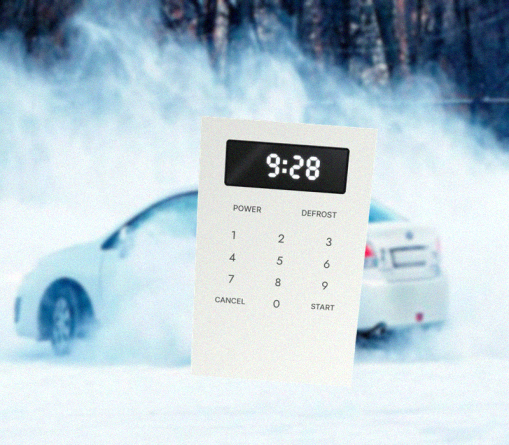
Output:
9.28
